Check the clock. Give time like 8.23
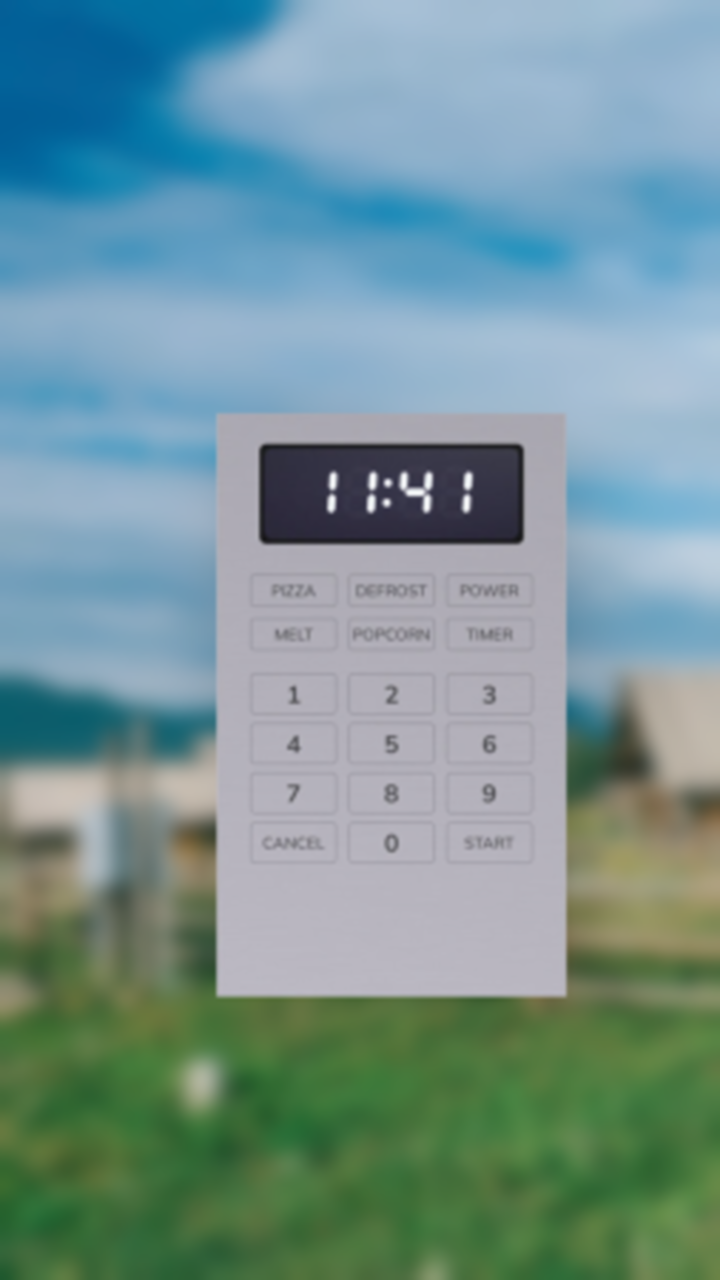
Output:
11.41
